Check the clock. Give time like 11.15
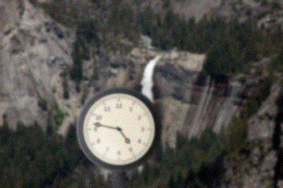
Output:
4.47
